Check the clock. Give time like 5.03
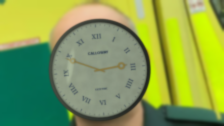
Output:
2.49
